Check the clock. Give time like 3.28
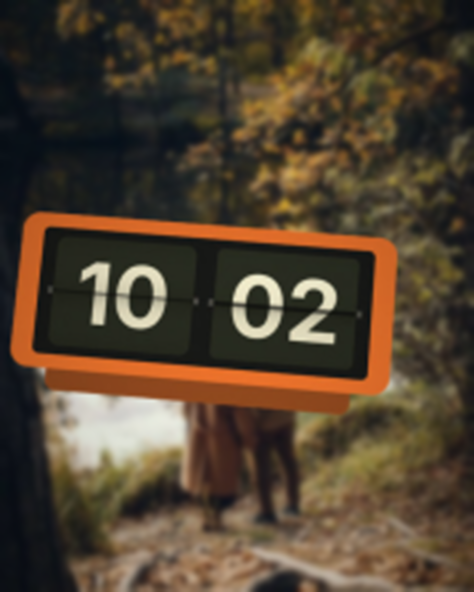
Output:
10.02
